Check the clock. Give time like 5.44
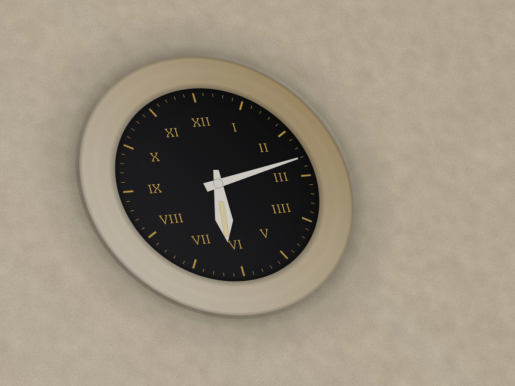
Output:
6.13
